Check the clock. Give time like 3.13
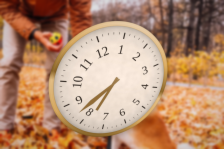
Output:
7.42
